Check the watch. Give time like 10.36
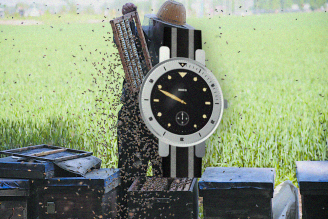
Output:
9.49
